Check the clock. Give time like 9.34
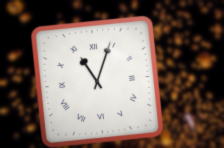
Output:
11.04
